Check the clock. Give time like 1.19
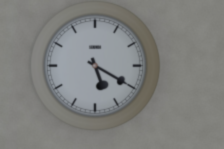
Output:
5.20
